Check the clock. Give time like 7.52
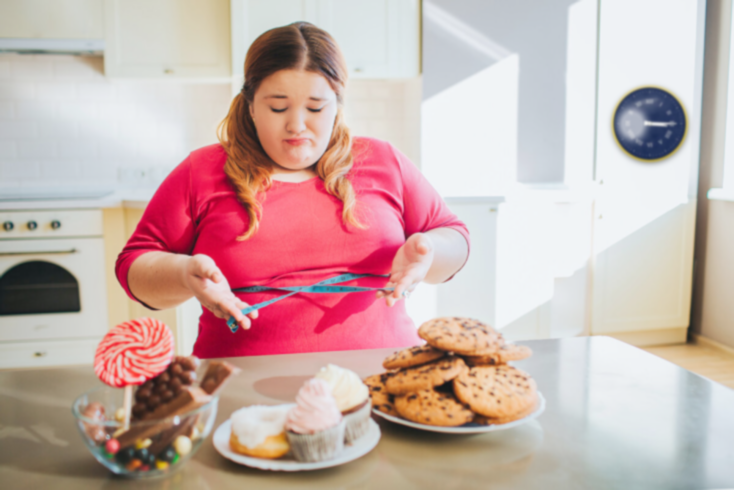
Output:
3.15
